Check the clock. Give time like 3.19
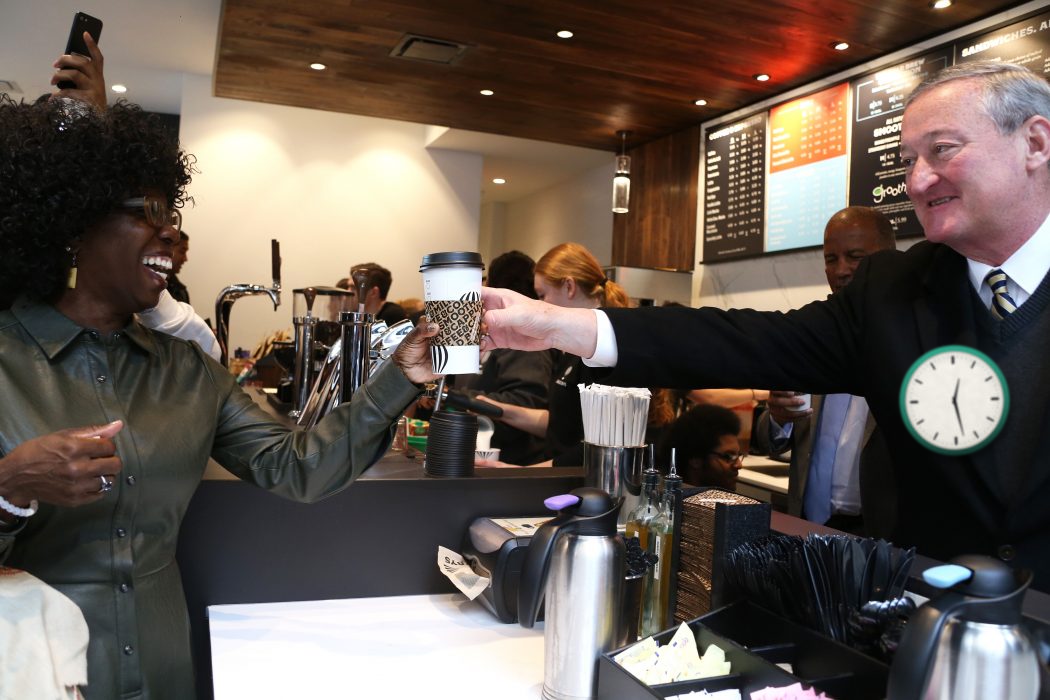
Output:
12.28
